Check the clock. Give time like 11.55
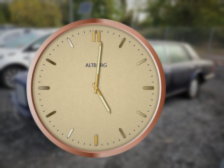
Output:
5.01
